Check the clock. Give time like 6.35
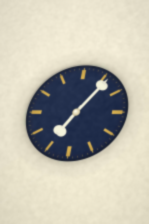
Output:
7.06
